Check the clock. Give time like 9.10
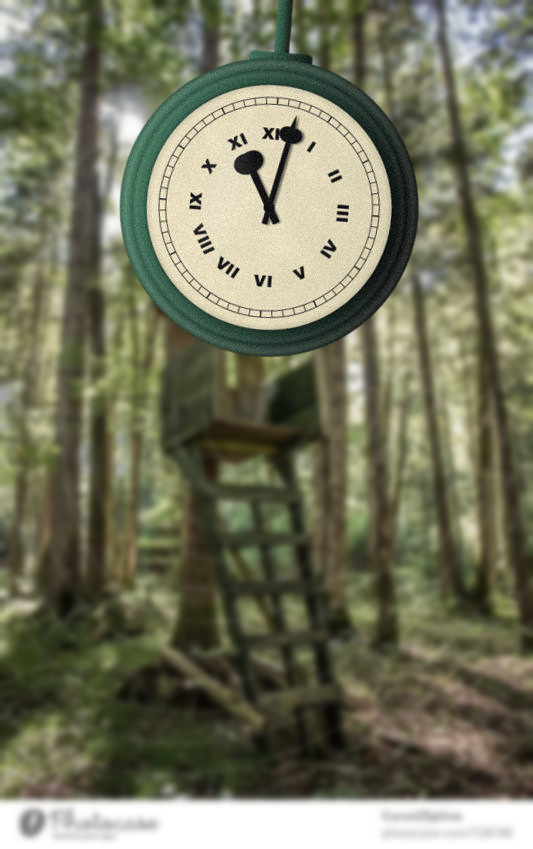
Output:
11.02
